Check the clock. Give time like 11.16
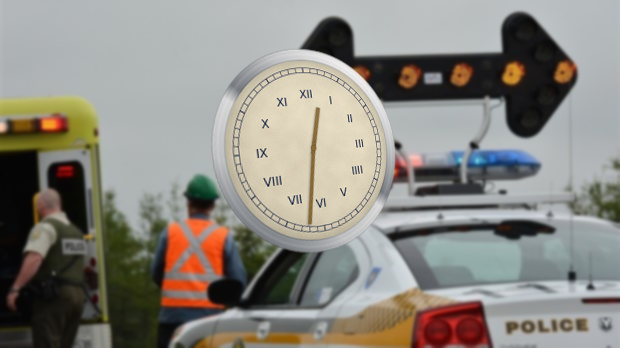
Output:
12.32
